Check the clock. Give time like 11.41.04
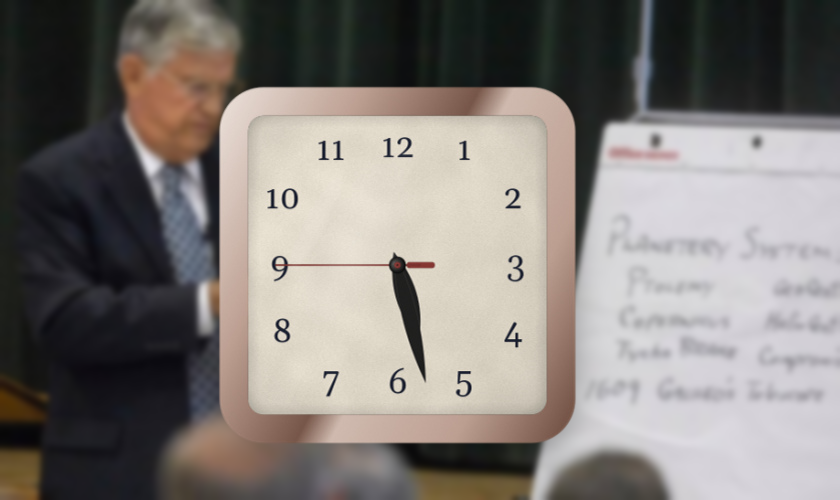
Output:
5.27.45
